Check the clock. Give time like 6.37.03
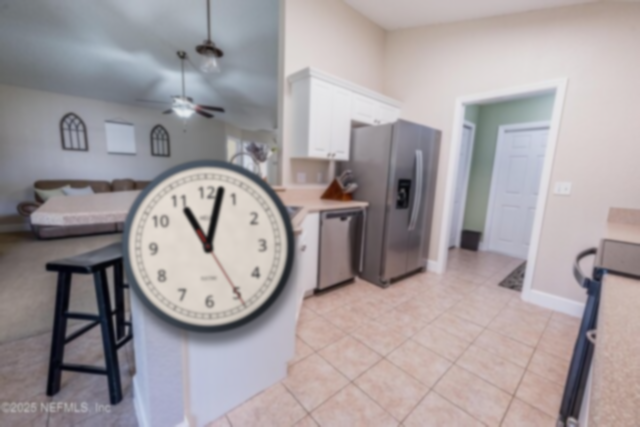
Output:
11.02.25
